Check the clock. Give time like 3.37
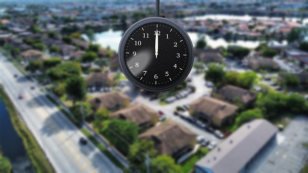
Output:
12.00
